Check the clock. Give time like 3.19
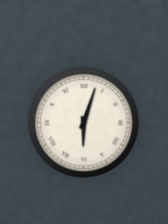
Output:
6.03
